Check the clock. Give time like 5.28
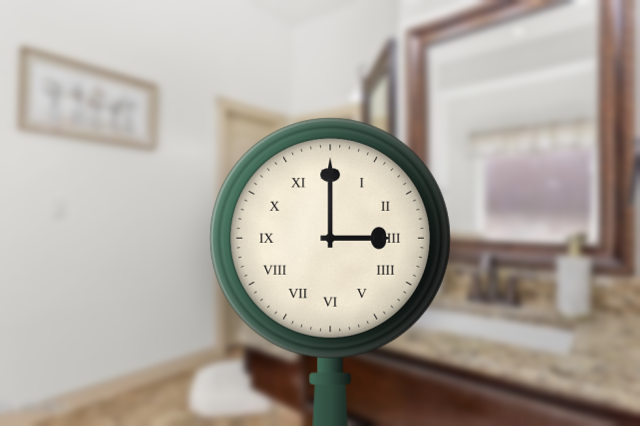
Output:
3.00
